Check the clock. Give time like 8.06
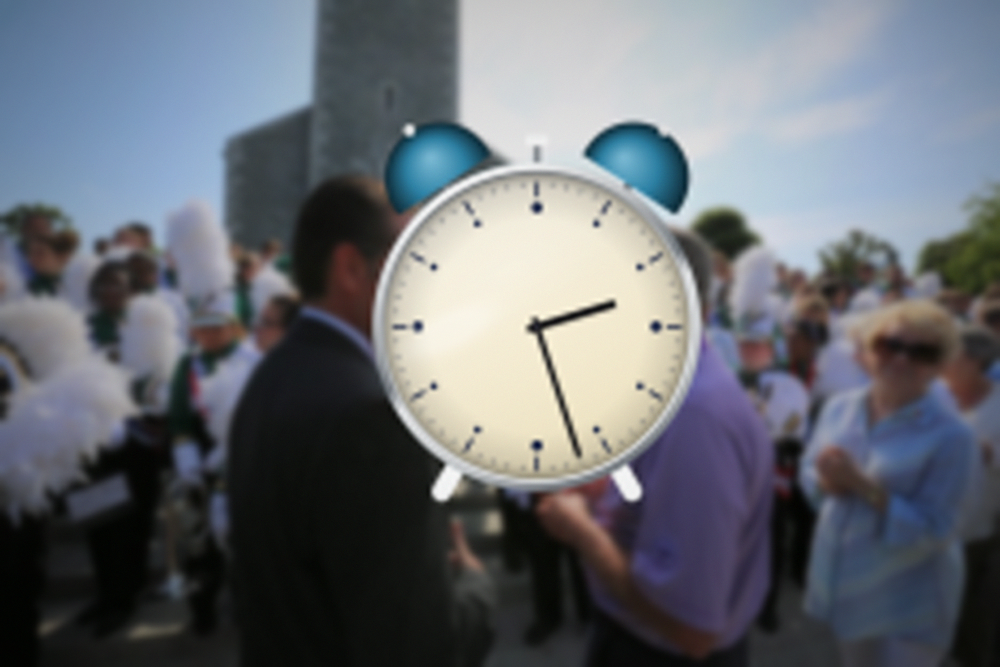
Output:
2.27
